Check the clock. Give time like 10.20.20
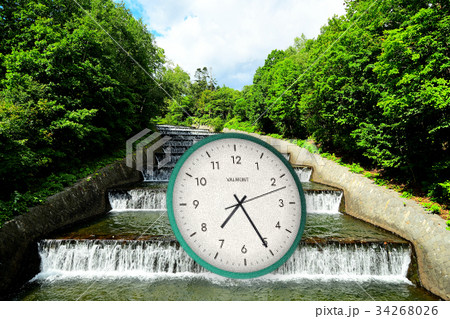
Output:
7.25.12
